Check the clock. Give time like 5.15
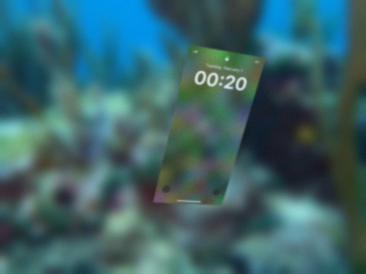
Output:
0.20
